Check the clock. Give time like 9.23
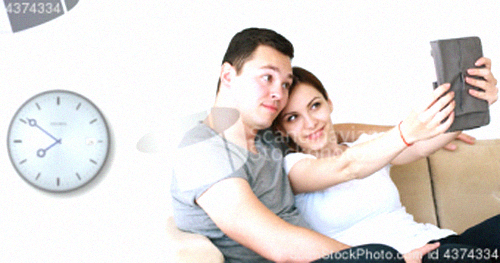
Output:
7.51
